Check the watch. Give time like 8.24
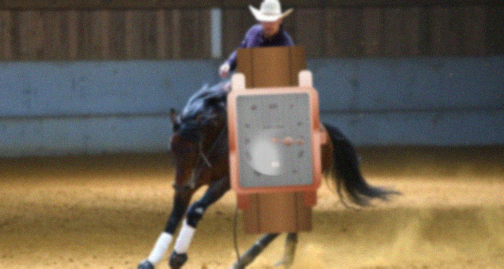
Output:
3.16
